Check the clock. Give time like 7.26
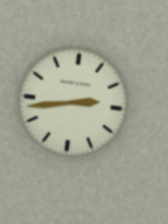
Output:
2.43
